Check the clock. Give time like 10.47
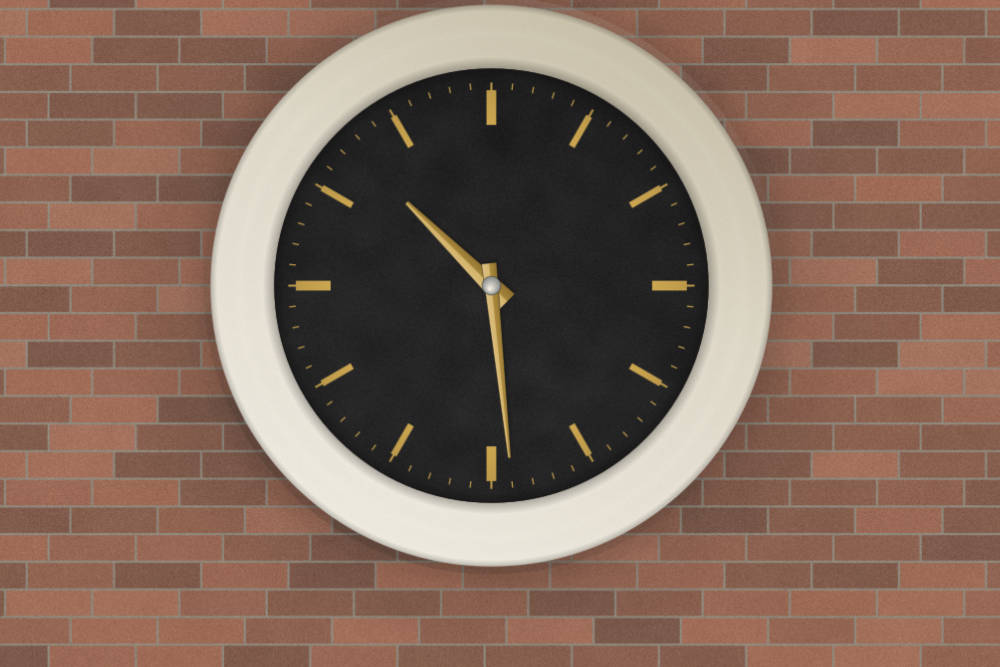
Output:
10.29
